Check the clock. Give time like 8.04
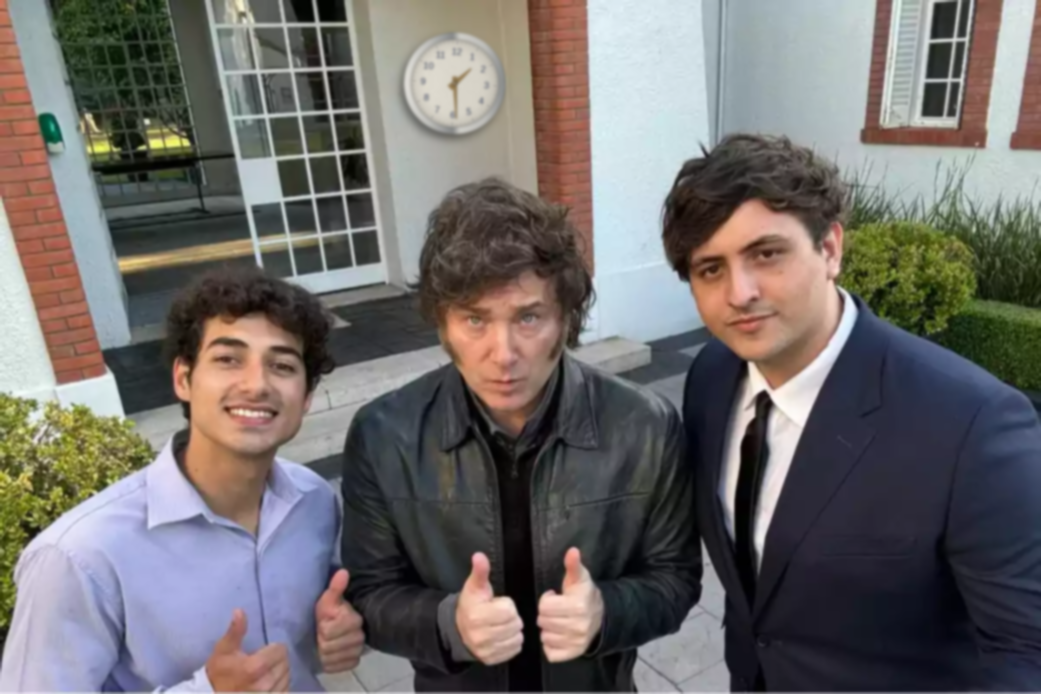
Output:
1.29
